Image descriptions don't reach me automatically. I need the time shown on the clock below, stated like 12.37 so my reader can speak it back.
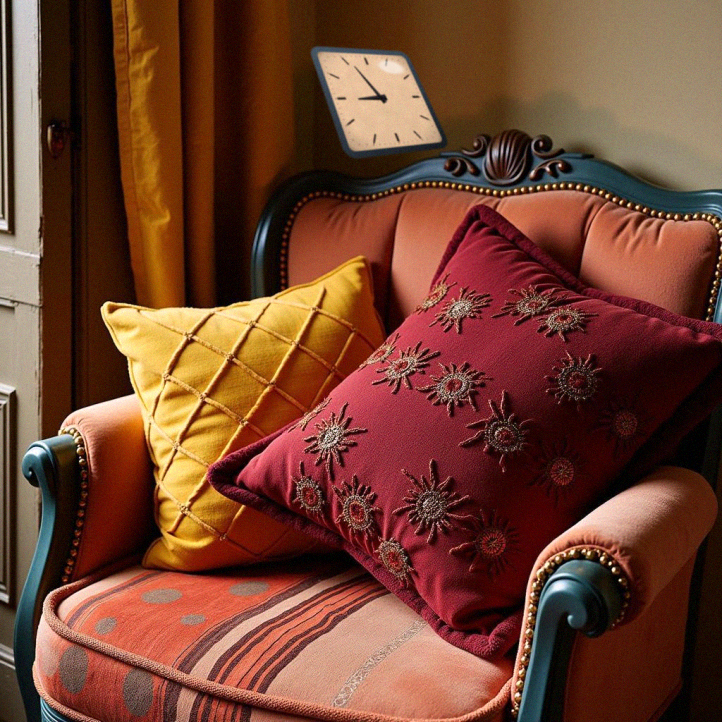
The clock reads 8.56
